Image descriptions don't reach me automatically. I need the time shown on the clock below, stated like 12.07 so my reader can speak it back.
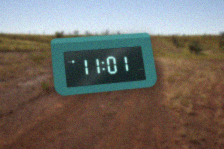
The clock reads 11.01
